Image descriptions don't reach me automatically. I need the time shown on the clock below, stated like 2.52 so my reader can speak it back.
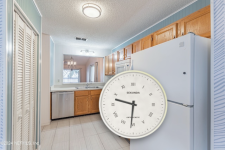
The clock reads 9.31
